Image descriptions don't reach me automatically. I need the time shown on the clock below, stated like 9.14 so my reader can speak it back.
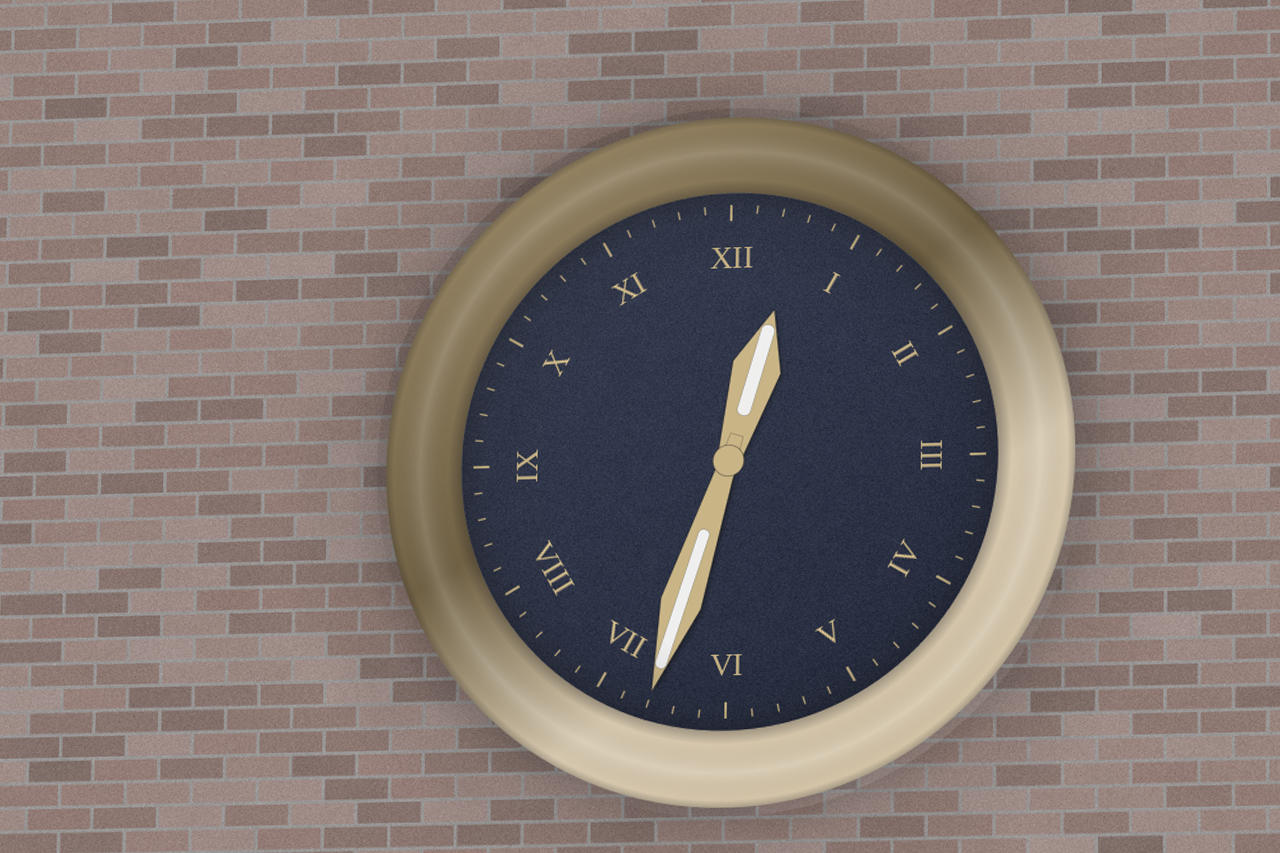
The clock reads 12.33
